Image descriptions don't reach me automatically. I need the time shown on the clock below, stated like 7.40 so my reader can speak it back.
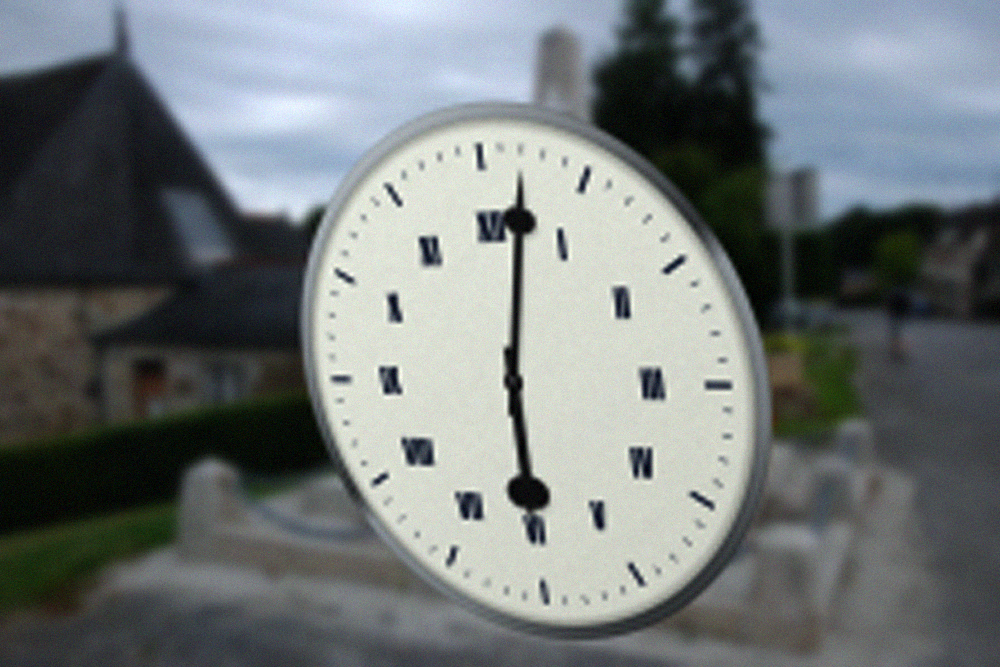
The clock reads 6.02
